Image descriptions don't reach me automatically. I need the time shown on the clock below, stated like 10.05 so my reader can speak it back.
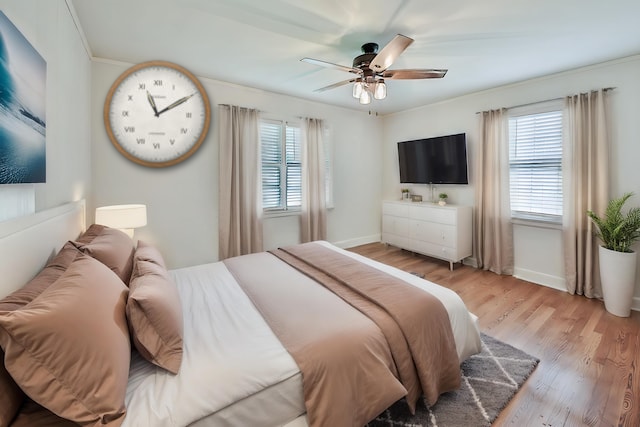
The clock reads 11.10
